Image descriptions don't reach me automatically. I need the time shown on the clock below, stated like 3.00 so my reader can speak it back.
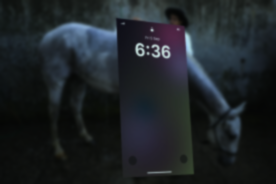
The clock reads 6.36
